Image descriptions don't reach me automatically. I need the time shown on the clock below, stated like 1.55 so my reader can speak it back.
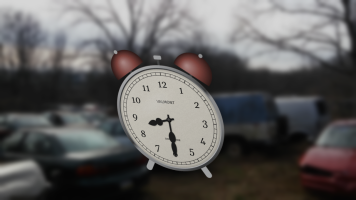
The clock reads 8.30
